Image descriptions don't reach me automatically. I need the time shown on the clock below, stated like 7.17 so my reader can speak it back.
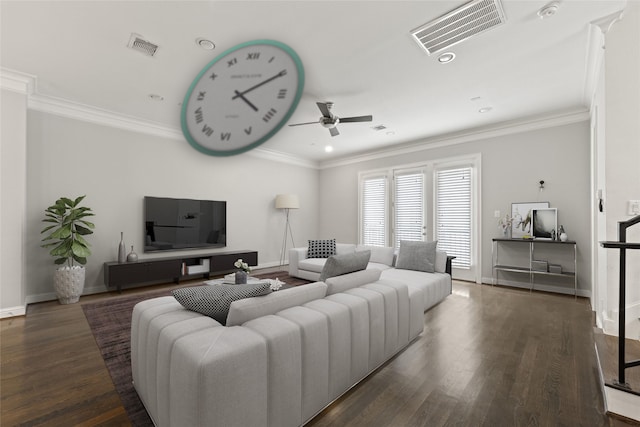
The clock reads 4.10
